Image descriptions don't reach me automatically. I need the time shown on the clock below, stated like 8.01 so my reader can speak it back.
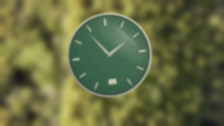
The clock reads 1.54
